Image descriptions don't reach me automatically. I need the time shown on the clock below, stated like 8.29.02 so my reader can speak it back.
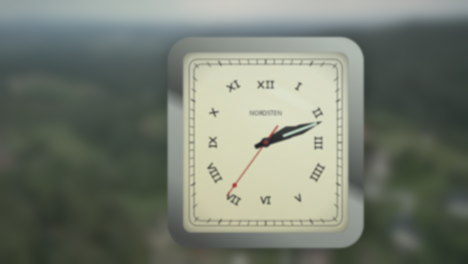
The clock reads 2.11.36
